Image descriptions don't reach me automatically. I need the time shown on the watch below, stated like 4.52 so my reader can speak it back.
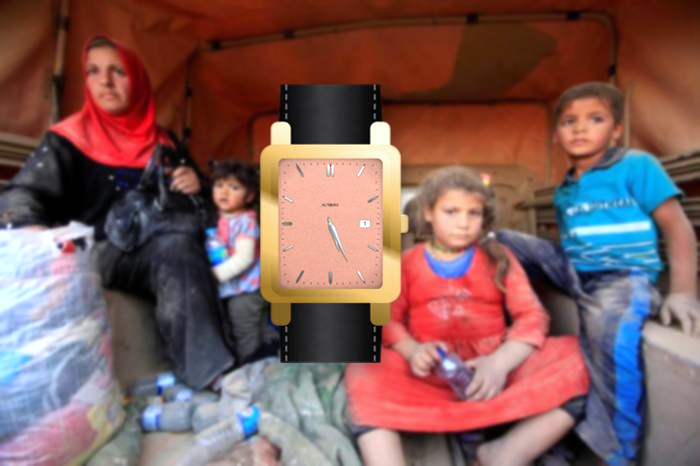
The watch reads 5.26
